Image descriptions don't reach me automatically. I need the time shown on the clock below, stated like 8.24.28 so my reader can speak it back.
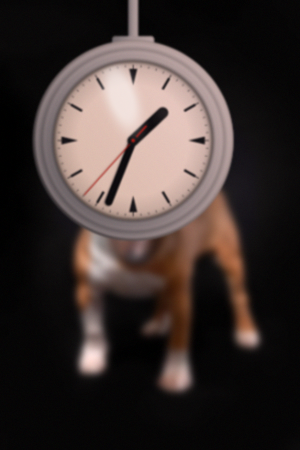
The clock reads 1.33.37
